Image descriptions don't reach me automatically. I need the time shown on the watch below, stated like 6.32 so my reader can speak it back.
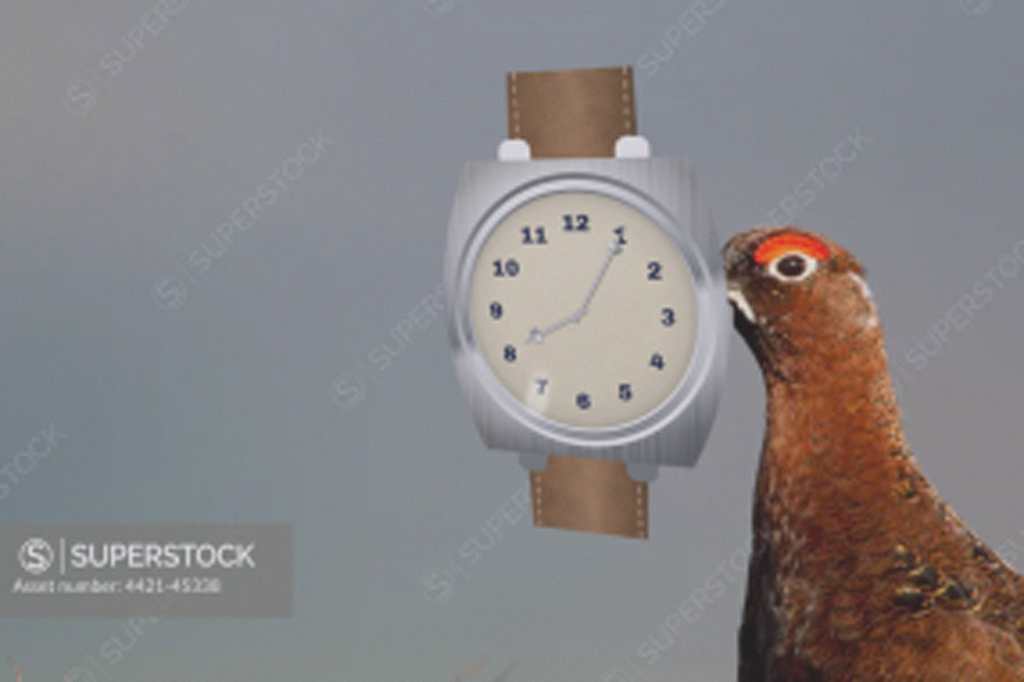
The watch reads 8.05
